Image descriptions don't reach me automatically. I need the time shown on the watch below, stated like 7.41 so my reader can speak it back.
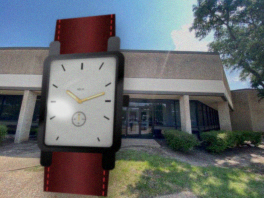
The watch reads 10.12
